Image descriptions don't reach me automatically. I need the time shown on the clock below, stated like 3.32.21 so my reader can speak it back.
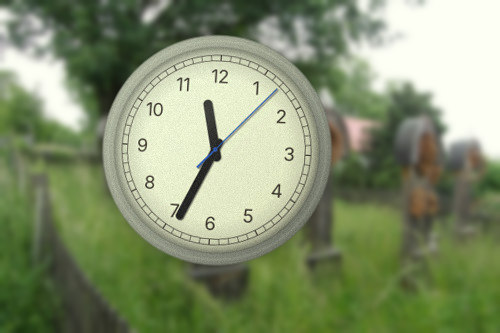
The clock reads 11.34.07
